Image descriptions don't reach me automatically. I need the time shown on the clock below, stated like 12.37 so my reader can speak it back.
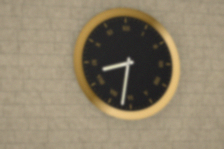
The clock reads 8.32
